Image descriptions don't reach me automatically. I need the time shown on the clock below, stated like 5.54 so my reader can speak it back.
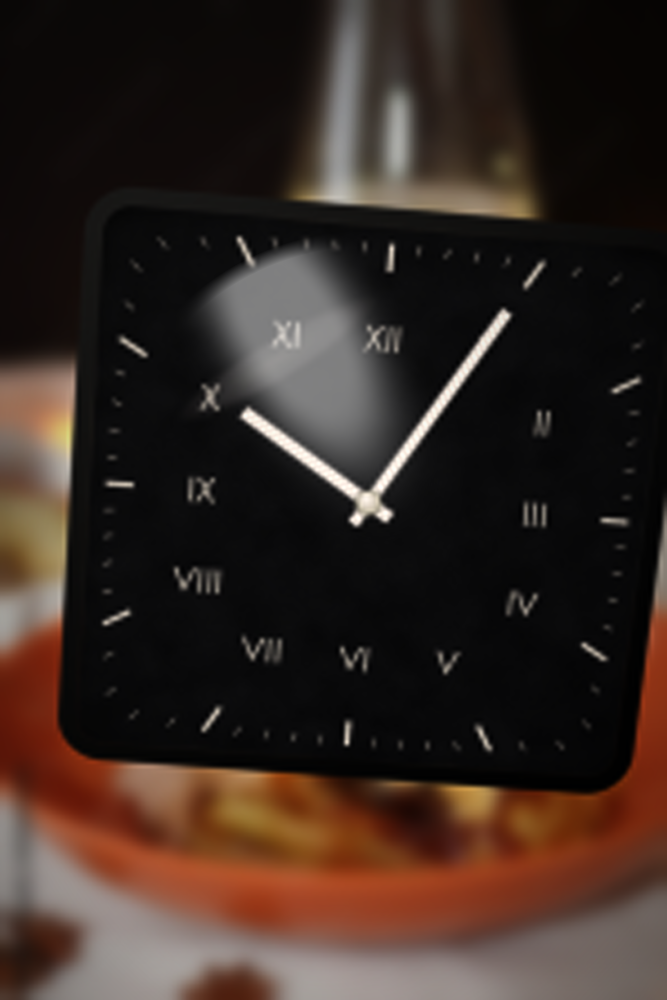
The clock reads 10.05
